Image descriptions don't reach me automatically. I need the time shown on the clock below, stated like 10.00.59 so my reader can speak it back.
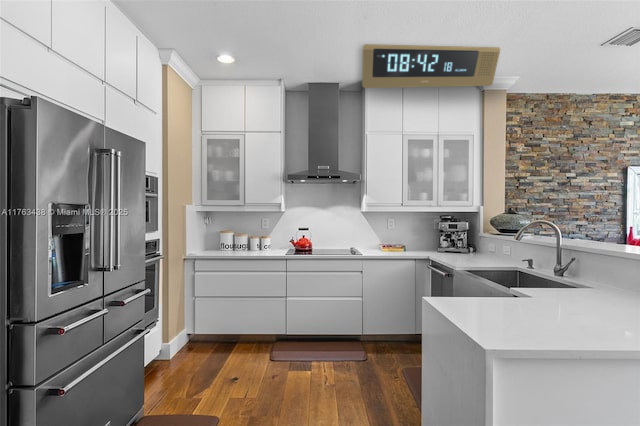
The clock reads 8.42.18
